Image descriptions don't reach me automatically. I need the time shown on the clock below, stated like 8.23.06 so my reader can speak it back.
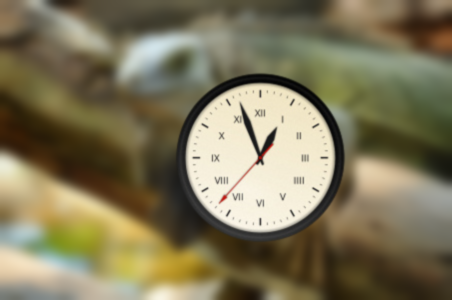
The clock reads 12.56.37
